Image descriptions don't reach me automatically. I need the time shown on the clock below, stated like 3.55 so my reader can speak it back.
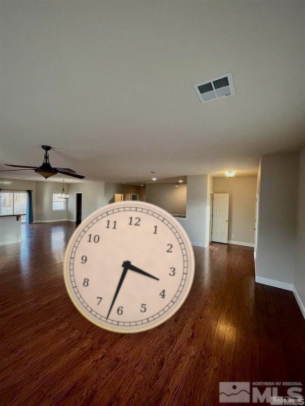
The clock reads 3.32
